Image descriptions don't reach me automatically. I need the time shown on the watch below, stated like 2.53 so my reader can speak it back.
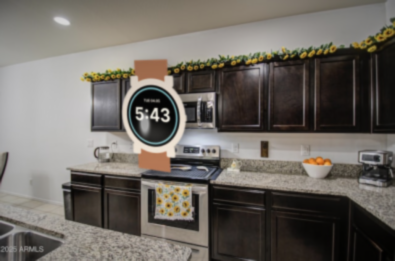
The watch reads 5.43
